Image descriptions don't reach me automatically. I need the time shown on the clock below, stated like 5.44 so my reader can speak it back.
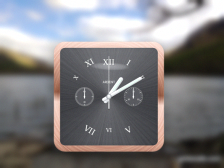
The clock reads 1.10
